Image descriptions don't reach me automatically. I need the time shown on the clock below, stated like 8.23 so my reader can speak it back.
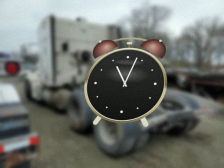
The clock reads 11.03
